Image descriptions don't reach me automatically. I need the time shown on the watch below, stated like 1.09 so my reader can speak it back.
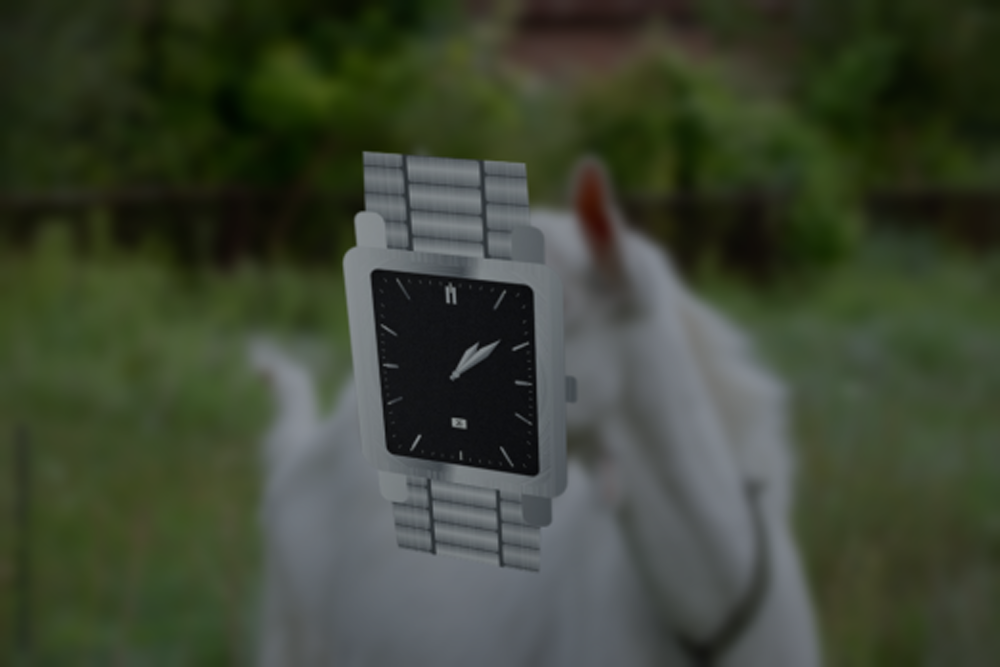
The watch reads 1.08
